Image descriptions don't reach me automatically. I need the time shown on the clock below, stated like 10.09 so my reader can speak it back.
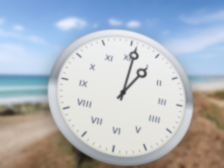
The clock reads 1.01
